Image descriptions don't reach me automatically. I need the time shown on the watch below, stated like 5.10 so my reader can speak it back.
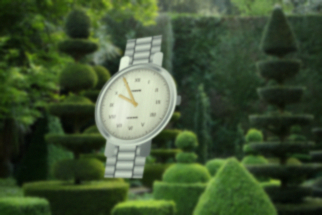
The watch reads 9.55
